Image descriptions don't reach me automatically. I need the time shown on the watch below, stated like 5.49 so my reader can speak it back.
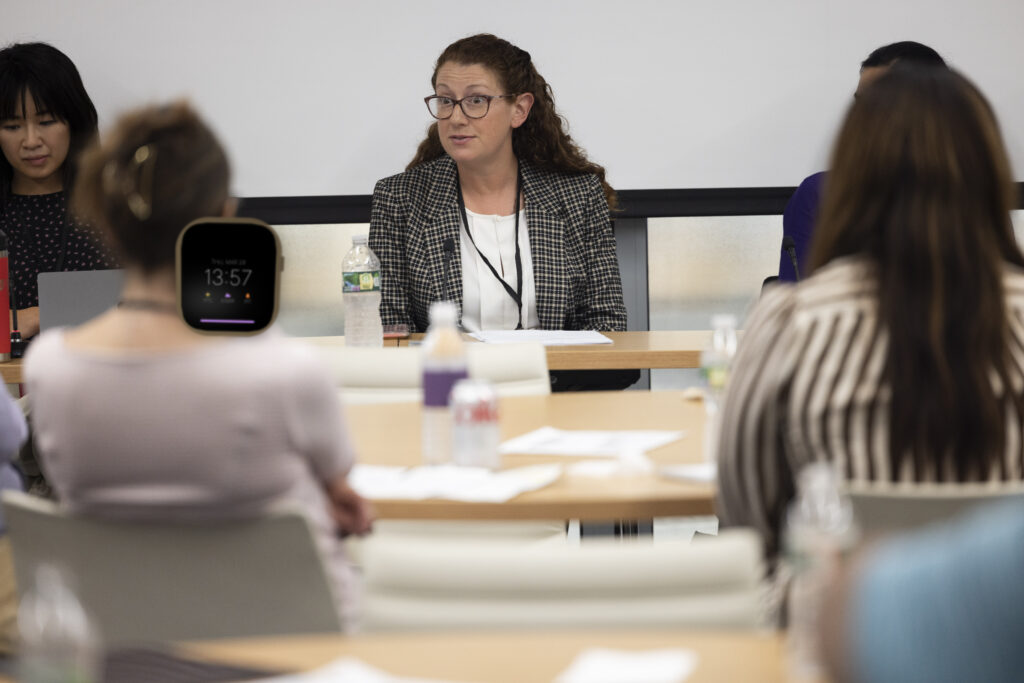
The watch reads 13.57
